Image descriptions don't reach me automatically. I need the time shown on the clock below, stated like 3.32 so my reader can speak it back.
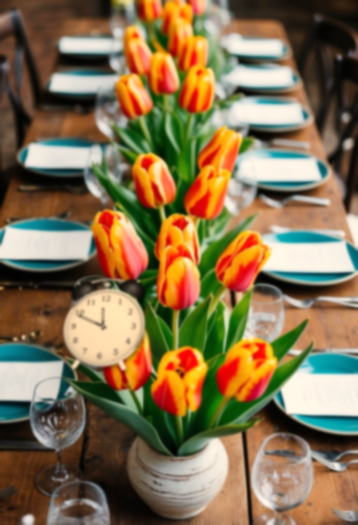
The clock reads 11.49
